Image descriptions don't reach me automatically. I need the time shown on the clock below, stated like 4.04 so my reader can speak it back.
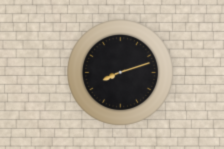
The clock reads 8.12
